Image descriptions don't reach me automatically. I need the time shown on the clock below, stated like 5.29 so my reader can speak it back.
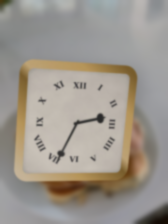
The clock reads 2.34
